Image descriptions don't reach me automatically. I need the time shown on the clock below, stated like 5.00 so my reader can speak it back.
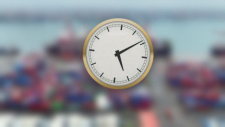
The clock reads 5.09
